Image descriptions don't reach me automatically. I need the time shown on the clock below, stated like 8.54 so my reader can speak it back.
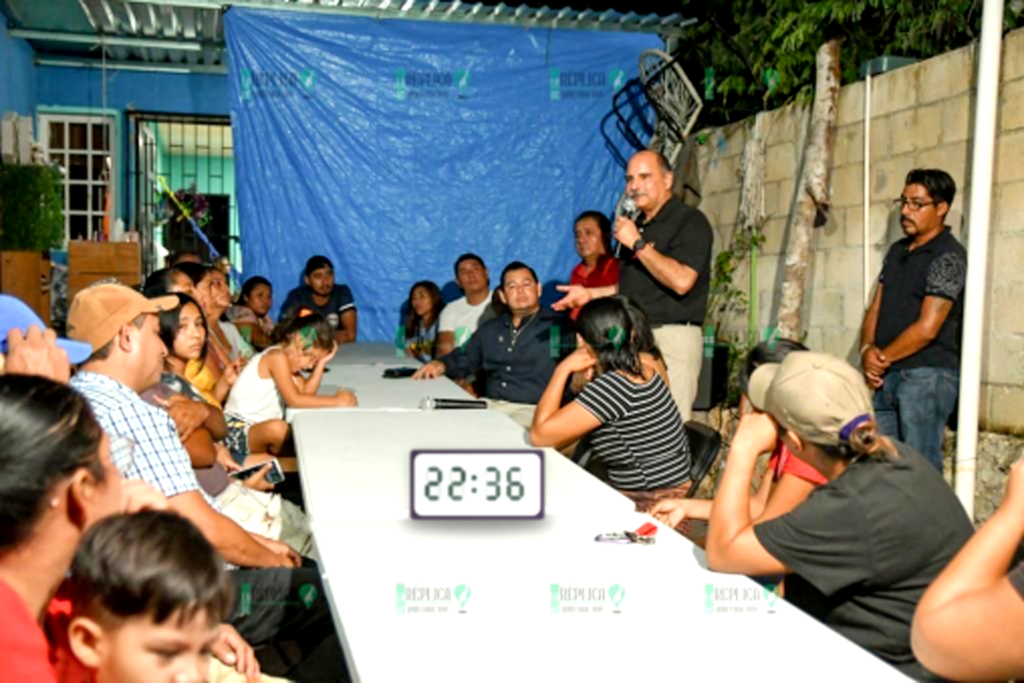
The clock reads 22.36
